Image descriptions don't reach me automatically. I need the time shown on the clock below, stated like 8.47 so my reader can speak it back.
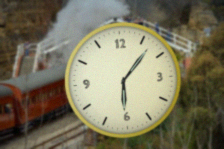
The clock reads 6.07
